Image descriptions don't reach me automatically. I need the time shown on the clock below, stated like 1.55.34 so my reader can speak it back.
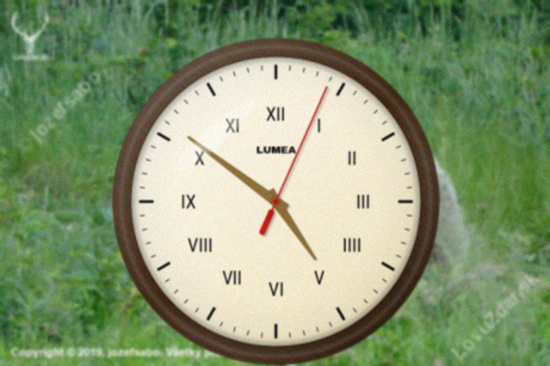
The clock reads 4.51.04
